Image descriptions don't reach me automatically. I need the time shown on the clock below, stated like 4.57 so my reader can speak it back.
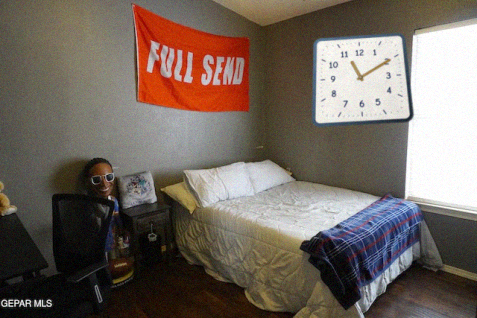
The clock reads 11.10
